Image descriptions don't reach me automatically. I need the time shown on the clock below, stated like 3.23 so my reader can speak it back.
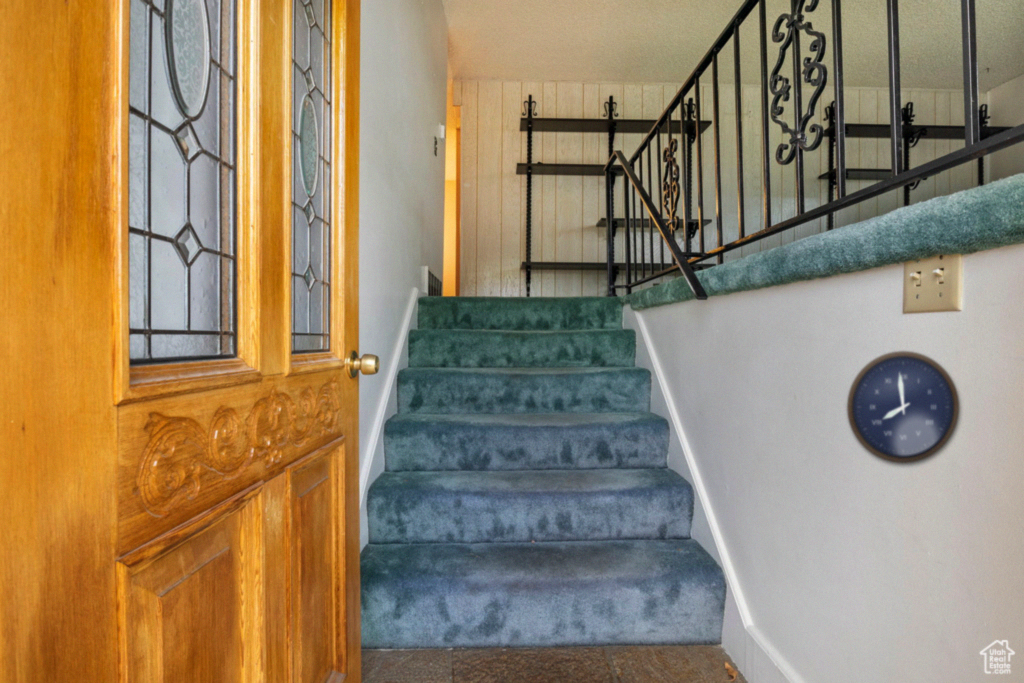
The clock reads 7.59
